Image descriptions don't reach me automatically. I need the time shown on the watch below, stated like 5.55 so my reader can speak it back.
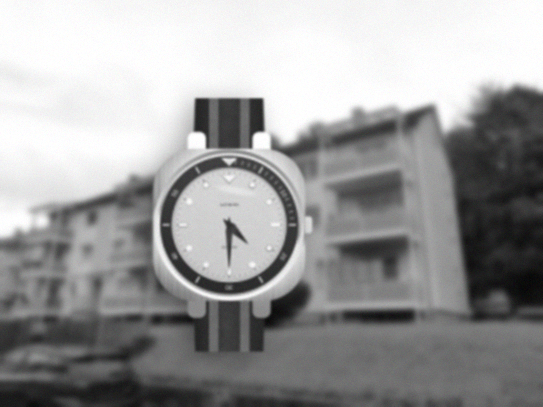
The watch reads 4.30
